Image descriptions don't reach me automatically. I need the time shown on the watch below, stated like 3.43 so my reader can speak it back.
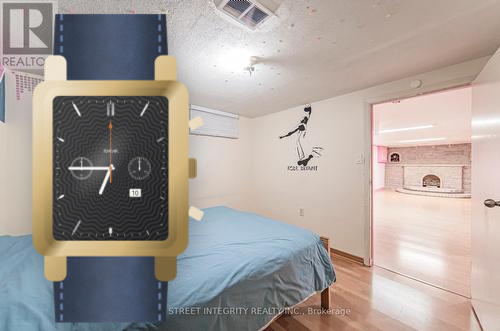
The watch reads 6.45
